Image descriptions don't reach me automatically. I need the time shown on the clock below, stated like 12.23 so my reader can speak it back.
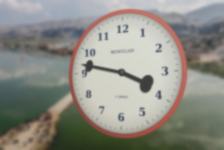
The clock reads 3.47
